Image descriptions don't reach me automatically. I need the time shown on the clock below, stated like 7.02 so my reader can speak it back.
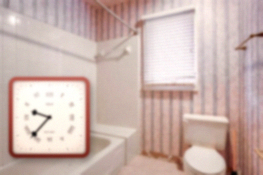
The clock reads 9.37
